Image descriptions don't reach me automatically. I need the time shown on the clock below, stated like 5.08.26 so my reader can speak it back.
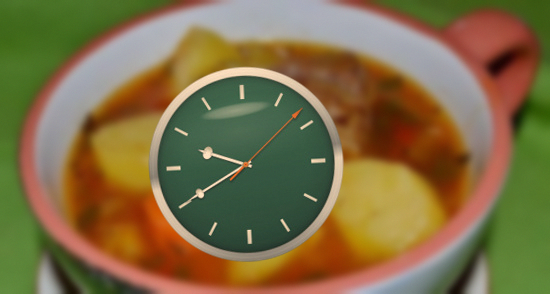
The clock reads 9.40.08
